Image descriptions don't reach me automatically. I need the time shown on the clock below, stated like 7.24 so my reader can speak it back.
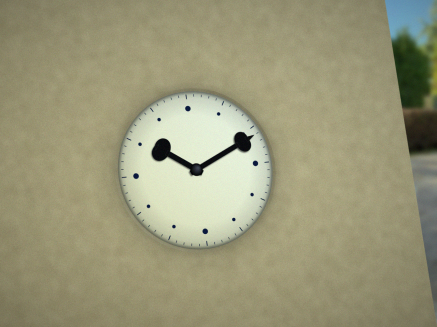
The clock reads 10.11
